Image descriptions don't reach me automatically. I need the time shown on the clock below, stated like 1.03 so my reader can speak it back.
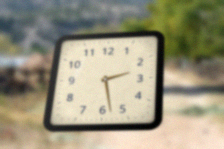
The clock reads 2.28
